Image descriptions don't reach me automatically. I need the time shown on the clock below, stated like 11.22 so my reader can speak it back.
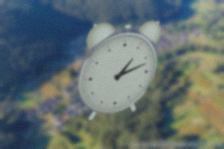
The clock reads 1.12
